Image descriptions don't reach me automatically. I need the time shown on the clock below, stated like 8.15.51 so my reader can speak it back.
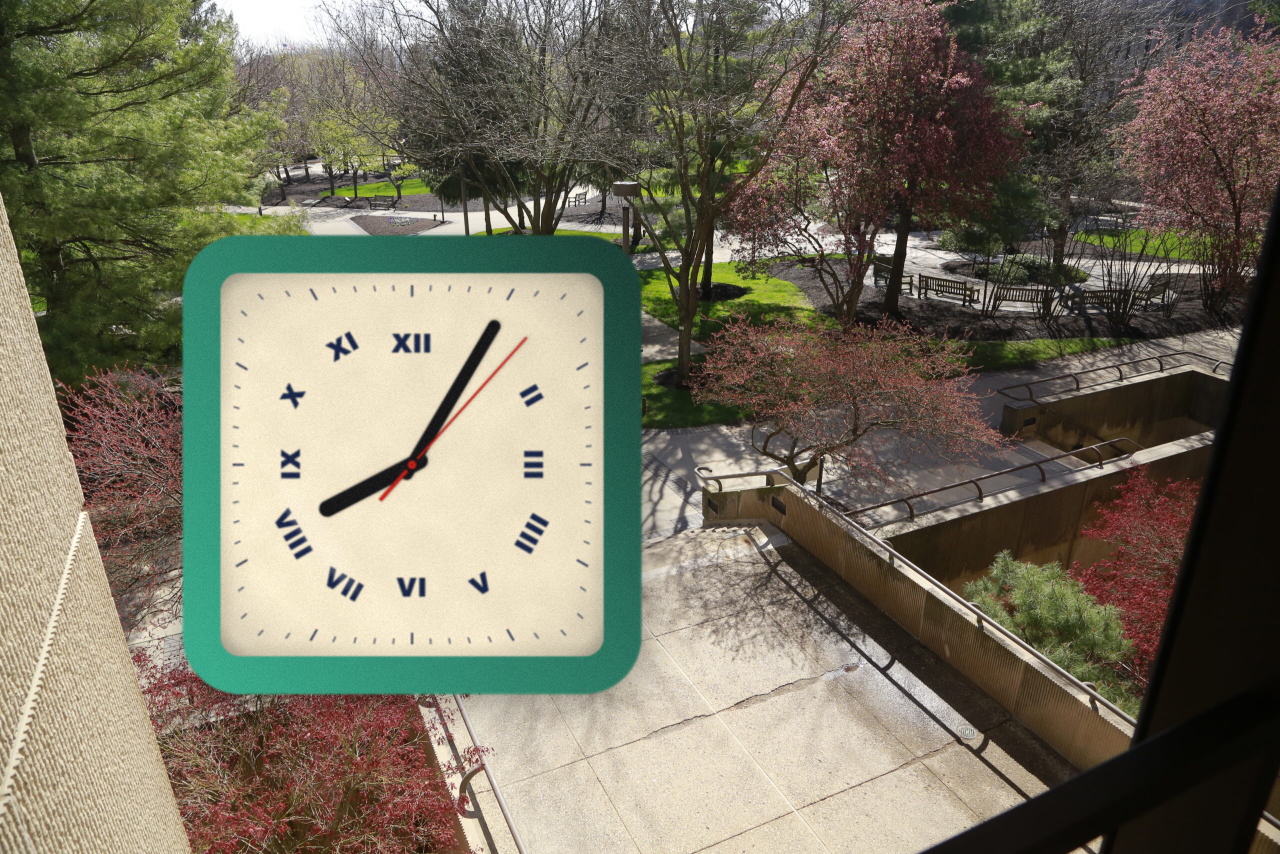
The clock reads 8.05.07
